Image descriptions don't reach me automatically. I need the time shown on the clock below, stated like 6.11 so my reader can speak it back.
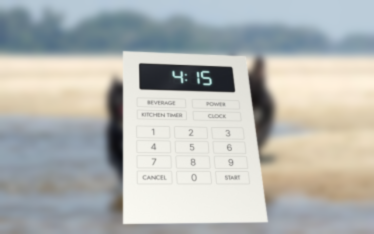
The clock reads 4.15
